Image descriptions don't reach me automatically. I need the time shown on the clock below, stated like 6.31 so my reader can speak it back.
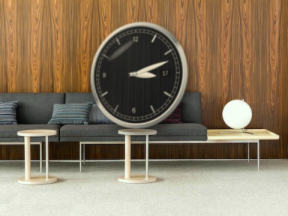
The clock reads 3.12
